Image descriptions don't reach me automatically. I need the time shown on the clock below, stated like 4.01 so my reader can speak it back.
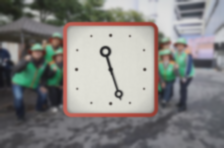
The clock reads 11.27
